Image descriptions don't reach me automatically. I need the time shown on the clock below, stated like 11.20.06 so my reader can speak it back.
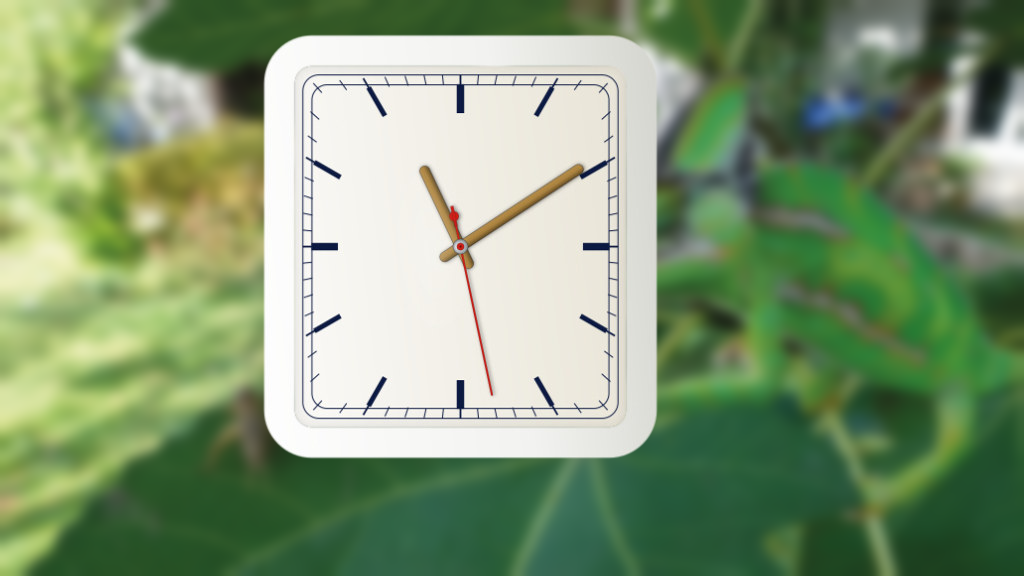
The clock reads 11.09.28
